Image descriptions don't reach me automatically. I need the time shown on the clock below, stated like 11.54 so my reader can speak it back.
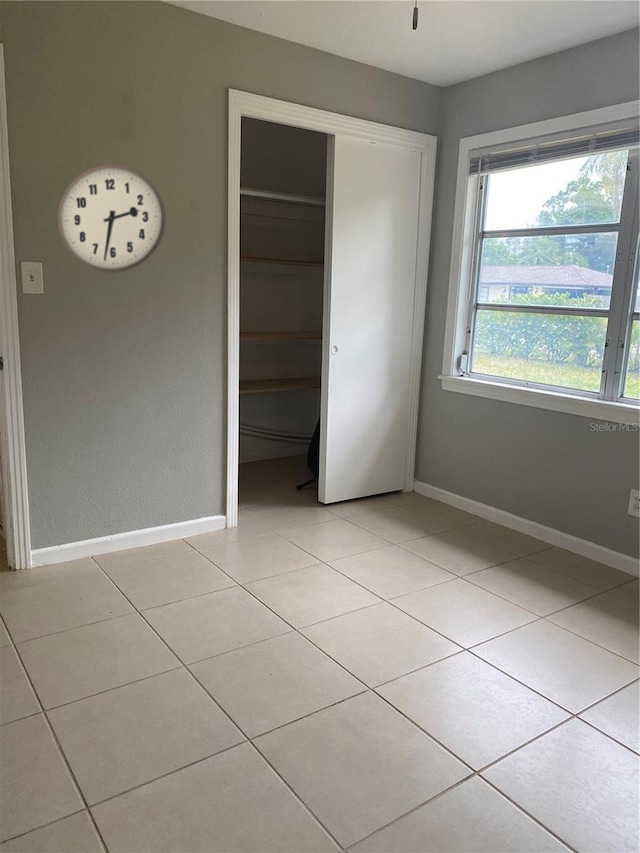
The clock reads 2.32
